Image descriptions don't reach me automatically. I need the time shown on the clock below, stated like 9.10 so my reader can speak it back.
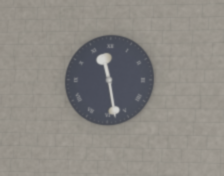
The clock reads 11.28
